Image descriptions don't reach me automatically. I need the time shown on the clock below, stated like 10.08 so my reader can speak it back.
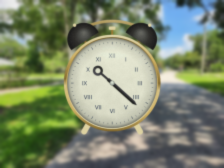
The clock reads 10.22
